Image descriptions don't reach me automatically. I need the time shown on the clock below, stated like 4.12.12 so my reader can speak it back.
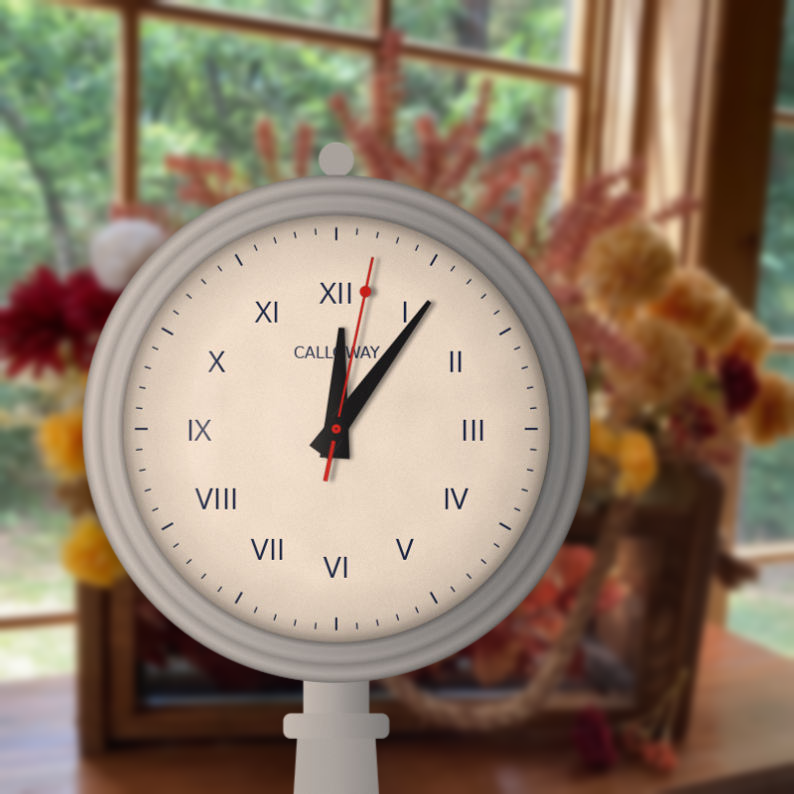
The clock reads 12.06.02
